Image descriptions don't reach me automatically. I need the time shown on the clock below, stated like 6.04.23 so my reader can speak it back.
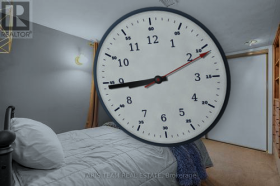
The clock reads 8.44.11
